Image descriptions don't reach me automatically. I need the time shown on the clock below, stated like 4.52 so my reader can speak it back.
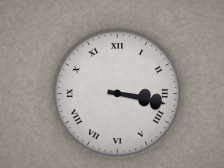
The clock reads 3.17
